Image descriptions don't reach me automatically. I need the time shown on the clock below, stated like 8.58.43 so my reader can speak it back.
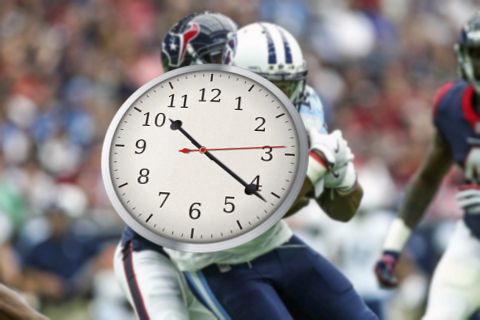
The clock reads 10.21.14
